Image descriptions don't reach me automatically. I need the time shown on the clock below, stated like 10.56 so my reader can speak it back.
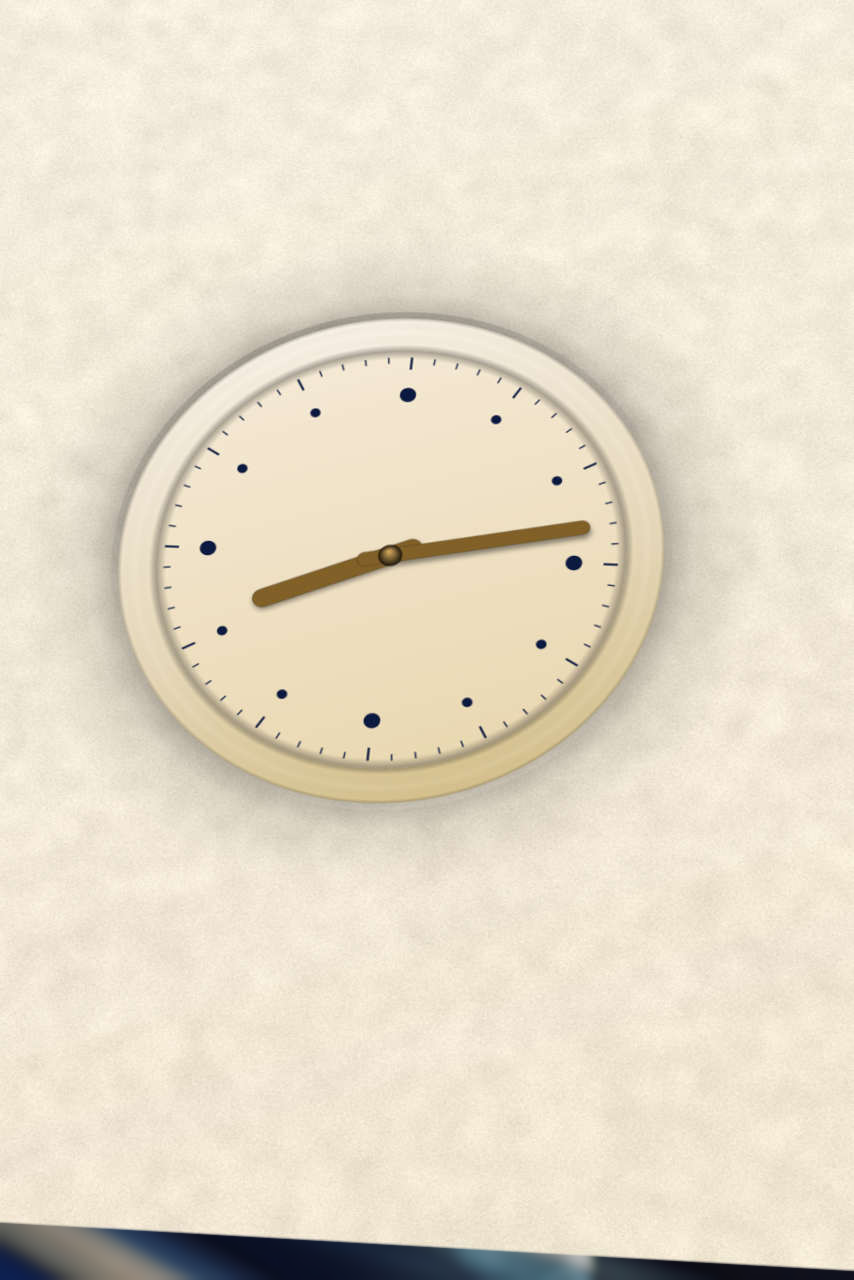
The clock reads 8.13
